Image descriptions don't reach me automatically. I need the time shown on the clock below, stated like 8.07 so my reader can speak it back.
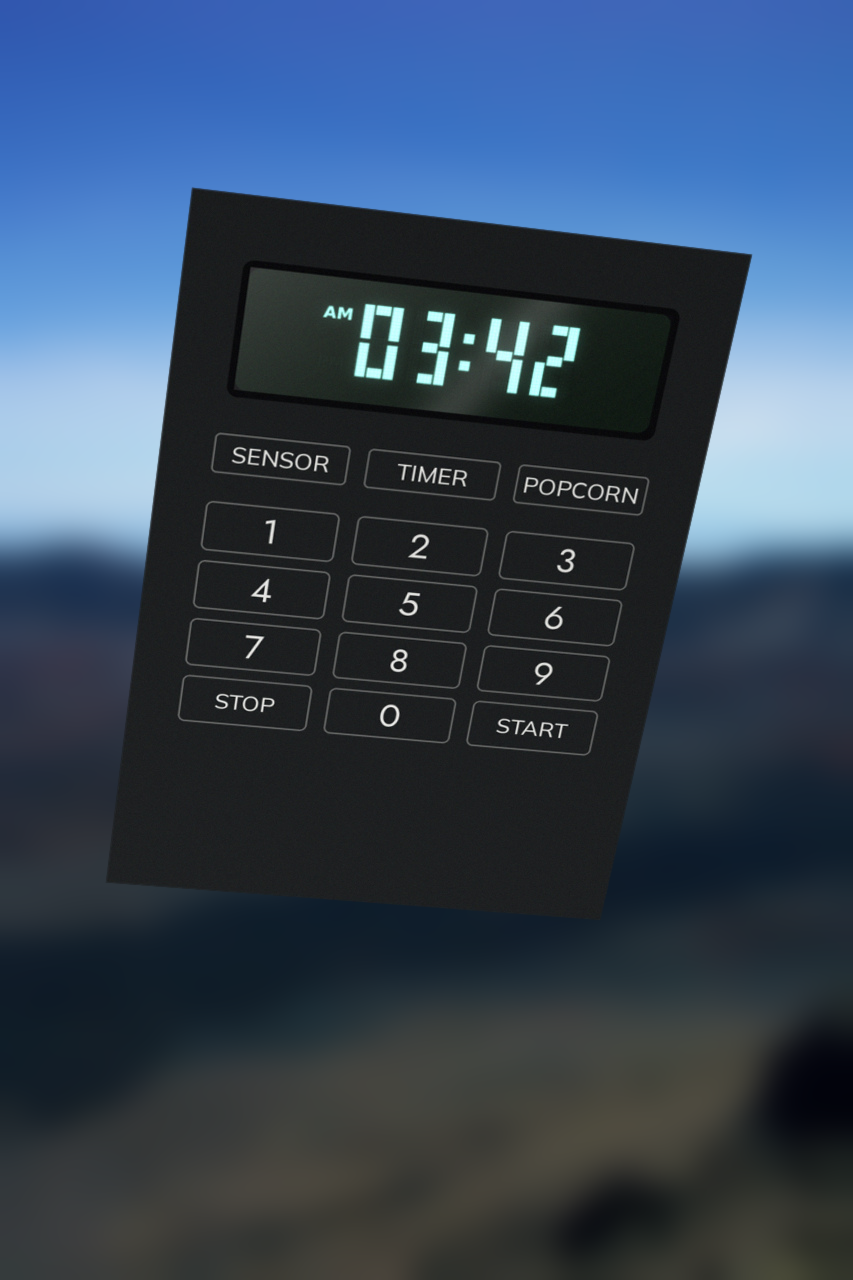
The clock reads 3.42
